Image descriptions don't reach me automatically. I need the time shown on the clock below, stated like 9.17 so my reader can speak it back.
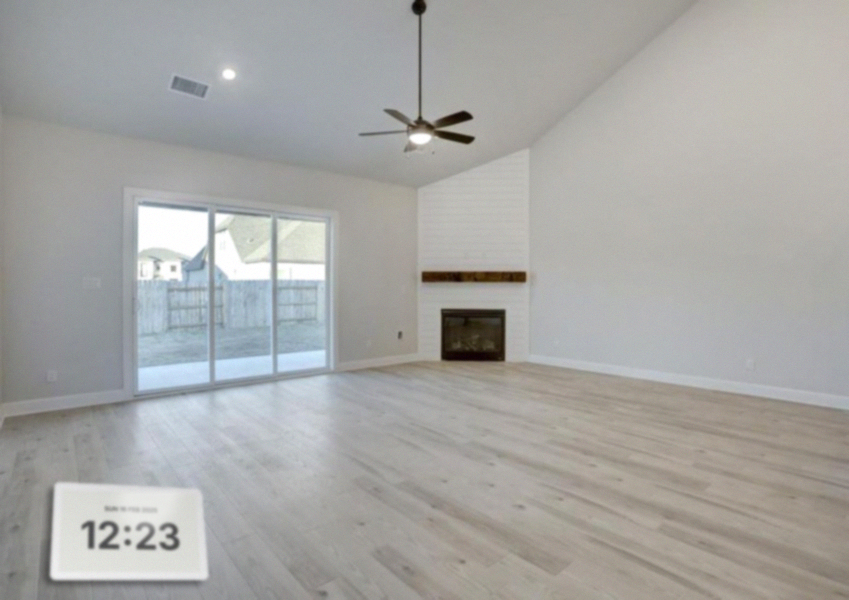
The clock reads 12.23
